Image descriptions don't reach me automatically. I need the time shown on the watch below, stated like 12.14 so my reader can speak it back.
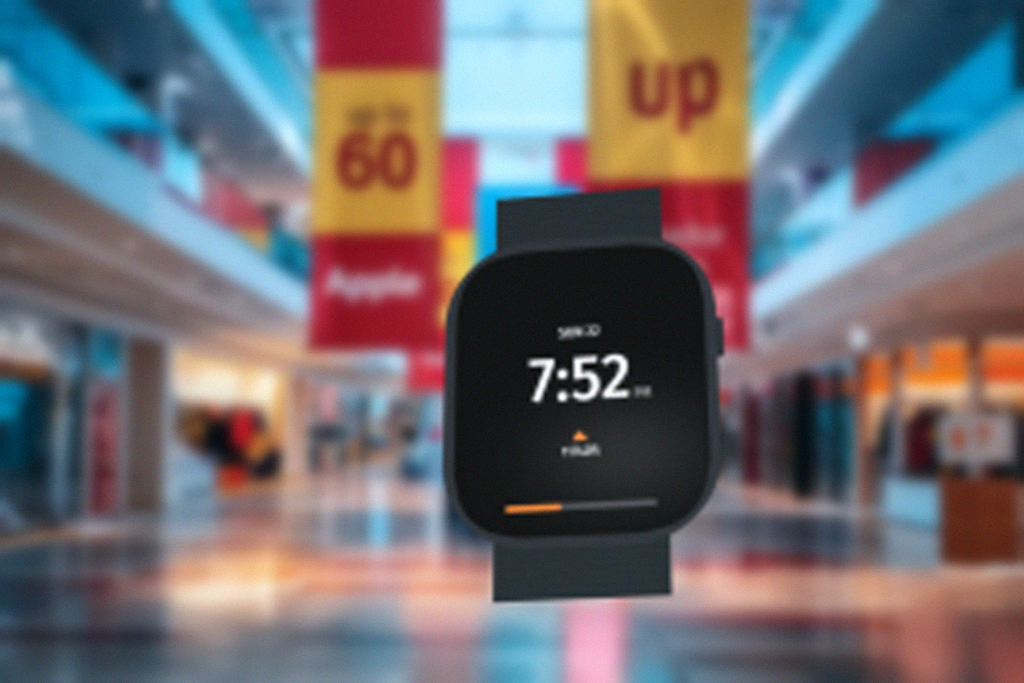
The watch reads 7.52
